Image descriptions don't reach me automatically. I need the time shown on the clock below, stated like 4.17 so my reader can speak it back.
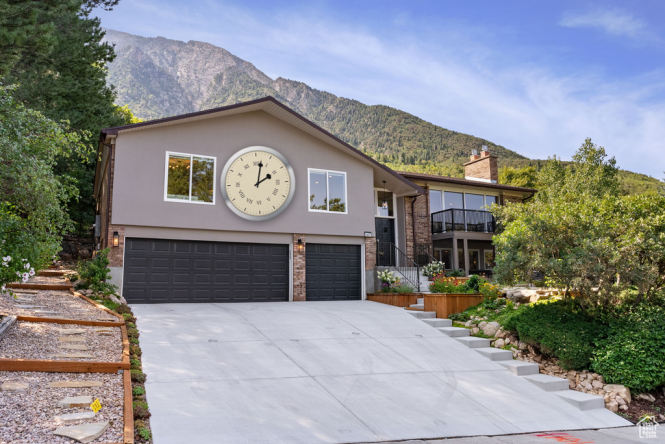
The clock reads 2.02
